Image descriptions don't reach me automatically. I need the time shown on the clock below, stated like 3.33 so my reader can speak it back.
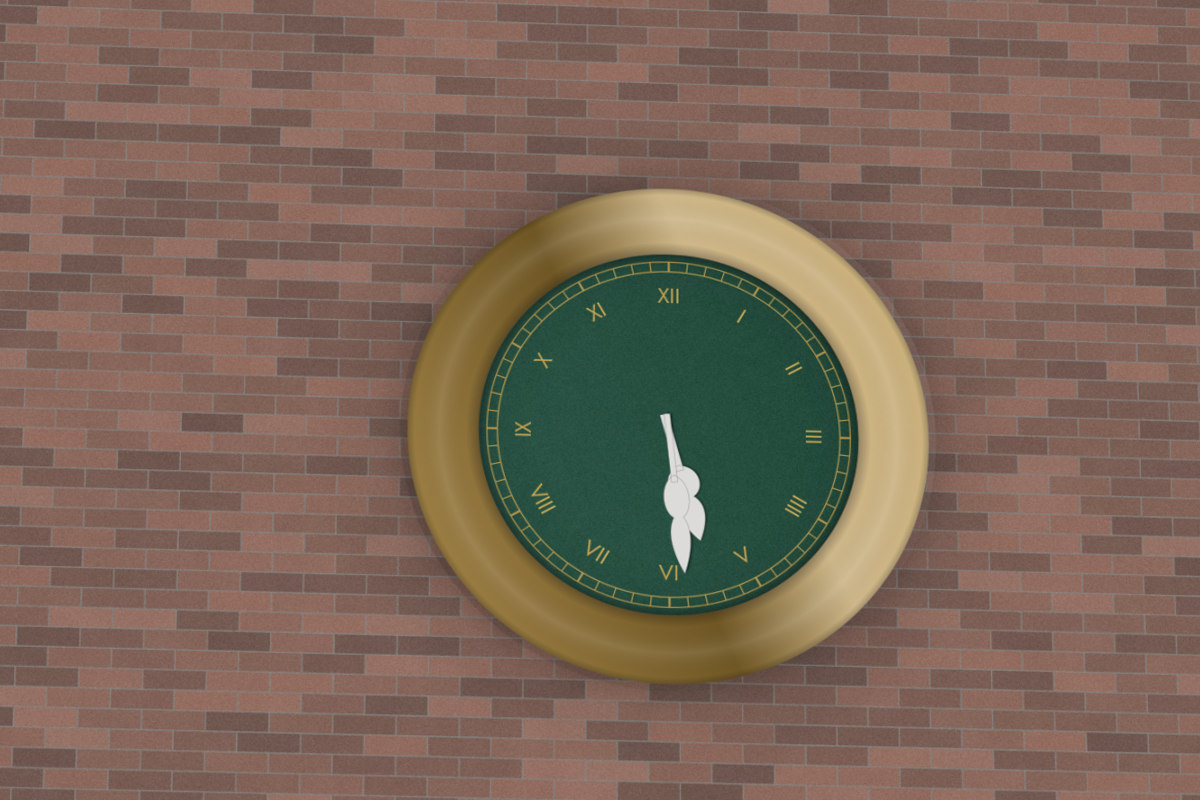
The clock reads 5.29
